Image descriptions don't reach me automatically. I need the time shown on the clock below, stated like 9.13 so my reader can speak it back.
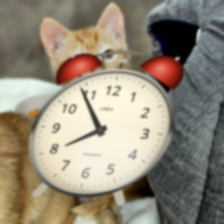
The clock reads 7.54
